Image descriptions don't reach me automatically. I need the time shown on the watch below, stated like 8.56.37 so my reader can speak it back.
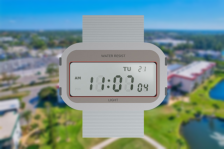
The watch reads 11.07.04
